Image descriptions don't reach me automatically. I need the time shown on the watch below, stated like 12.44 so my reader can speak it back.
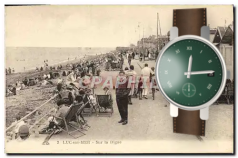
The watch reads 12.14
